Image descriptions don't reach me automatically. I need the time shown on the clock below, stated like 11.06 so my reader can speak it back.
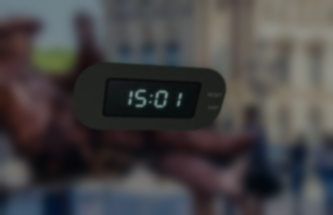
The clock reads 15.01
